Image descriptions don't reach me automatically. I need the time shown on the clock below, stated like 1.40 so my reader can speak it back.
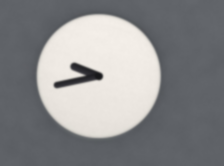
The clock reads 9.43
